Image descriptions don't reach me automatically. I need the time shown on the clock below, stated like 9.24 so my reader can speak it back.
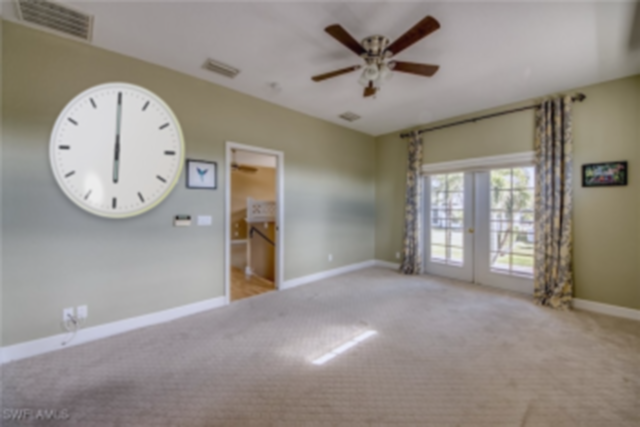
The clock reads 6.00
